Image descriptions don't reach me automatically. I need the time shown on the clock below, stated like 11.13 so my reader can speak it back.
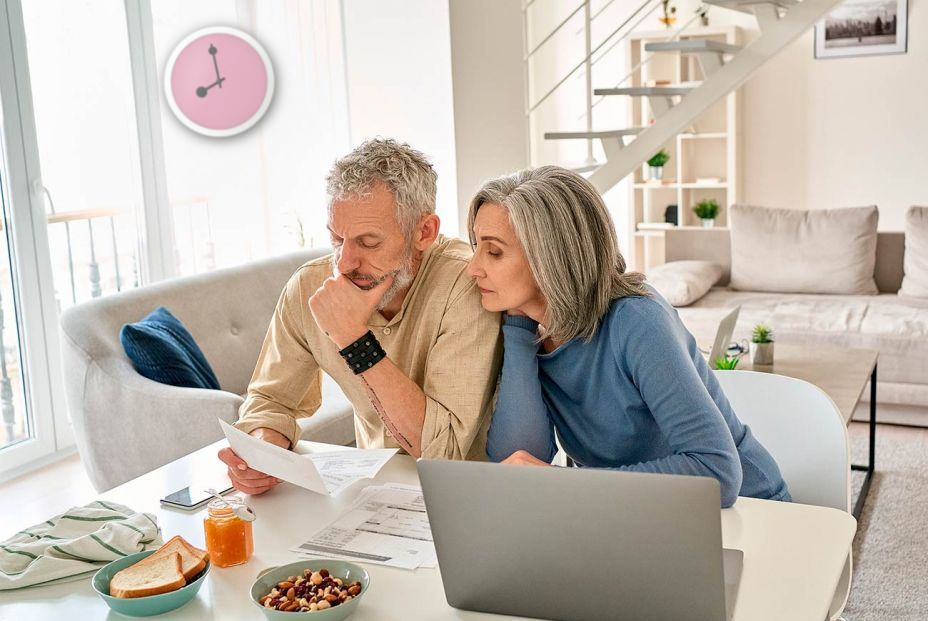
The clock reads 7.58
